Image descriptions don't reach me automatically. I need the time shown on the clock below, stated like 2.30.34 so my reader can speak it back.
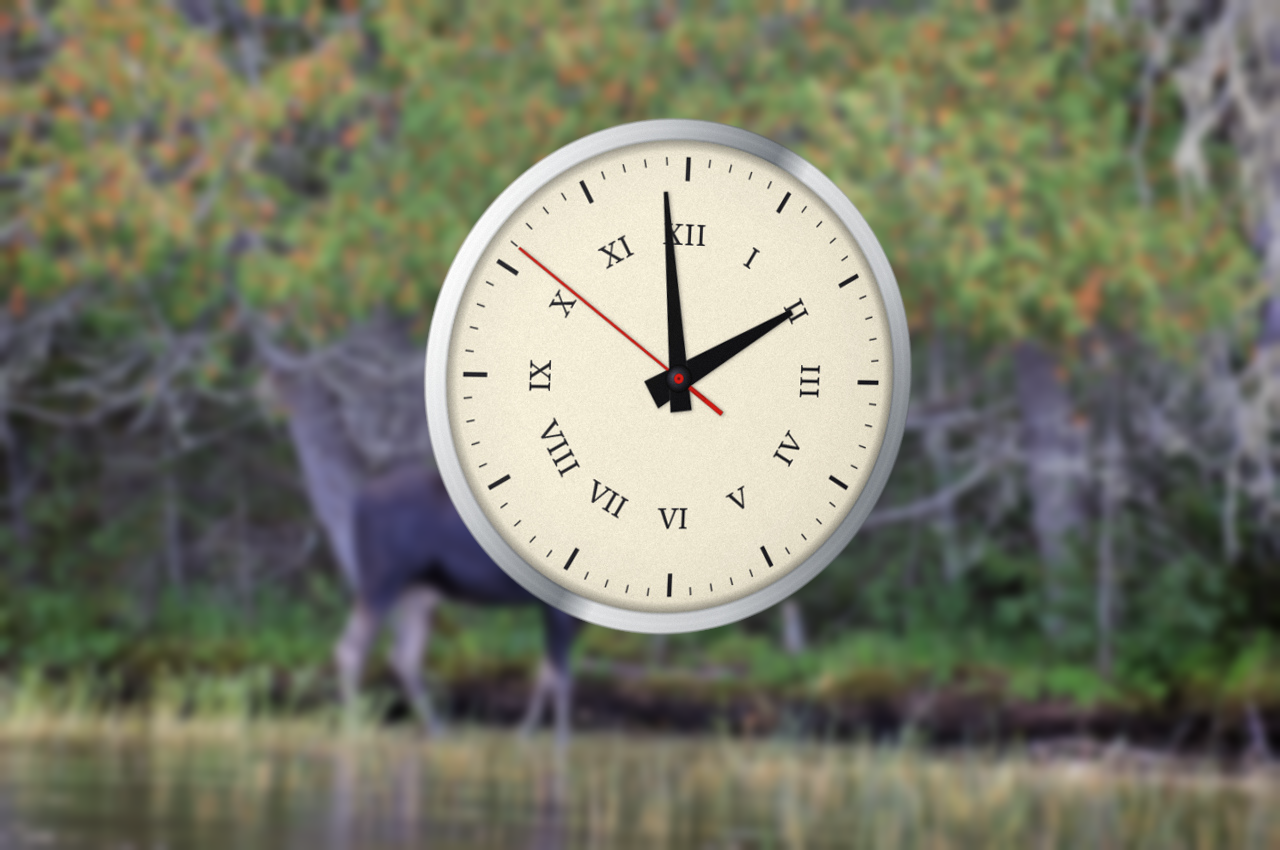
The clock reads 1.58.51
